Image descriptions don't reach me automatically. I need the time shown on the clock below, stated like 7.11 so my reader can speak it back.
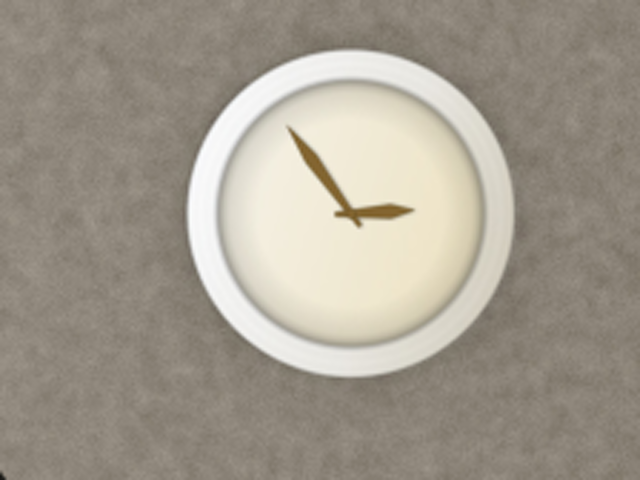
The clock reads 2.54
